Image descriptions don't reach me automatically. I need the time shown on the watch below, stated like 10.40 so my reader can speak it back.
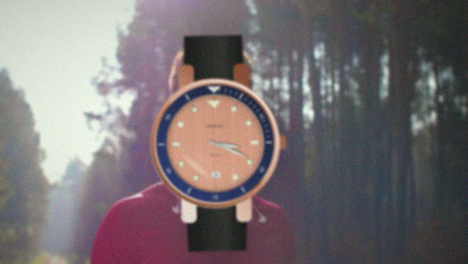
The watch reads 3.19
